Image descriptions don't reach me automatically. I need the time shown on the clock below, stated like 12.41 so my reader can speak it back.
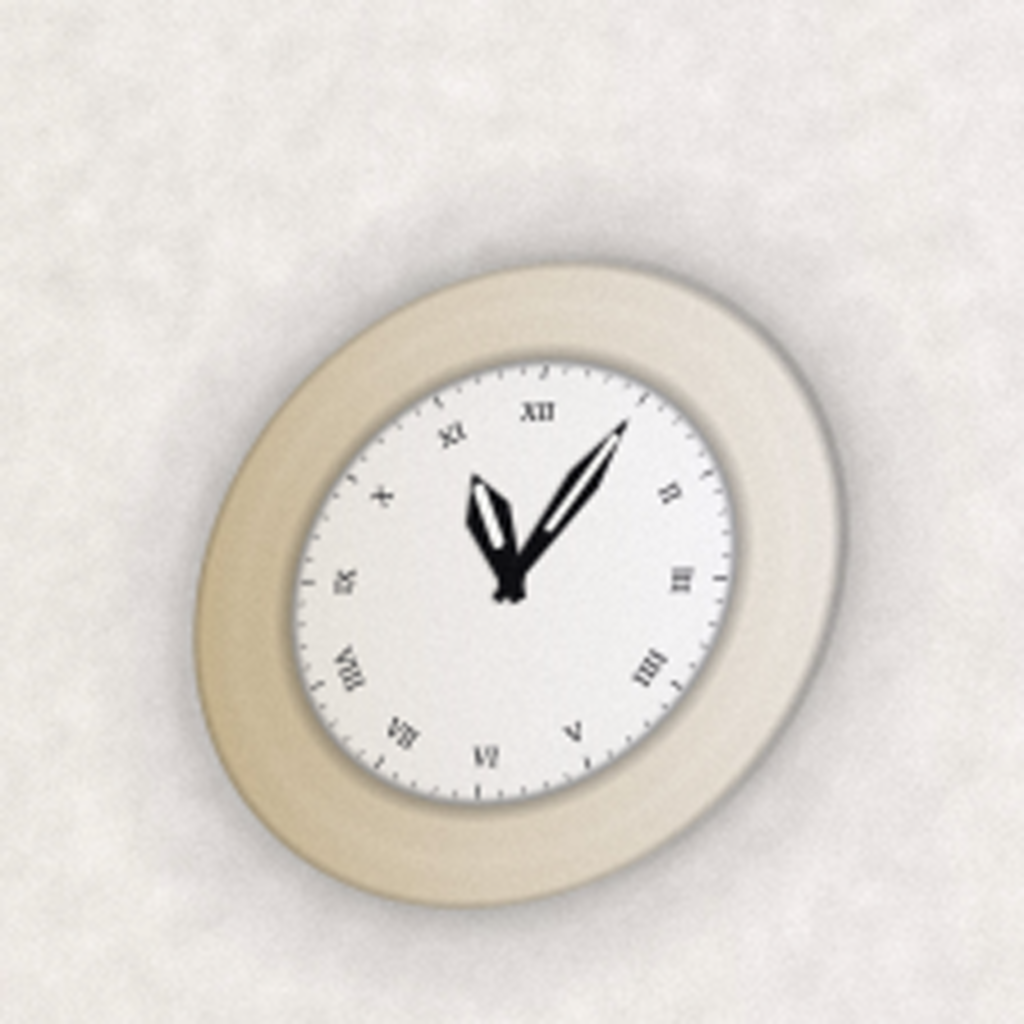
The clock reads 11.05
